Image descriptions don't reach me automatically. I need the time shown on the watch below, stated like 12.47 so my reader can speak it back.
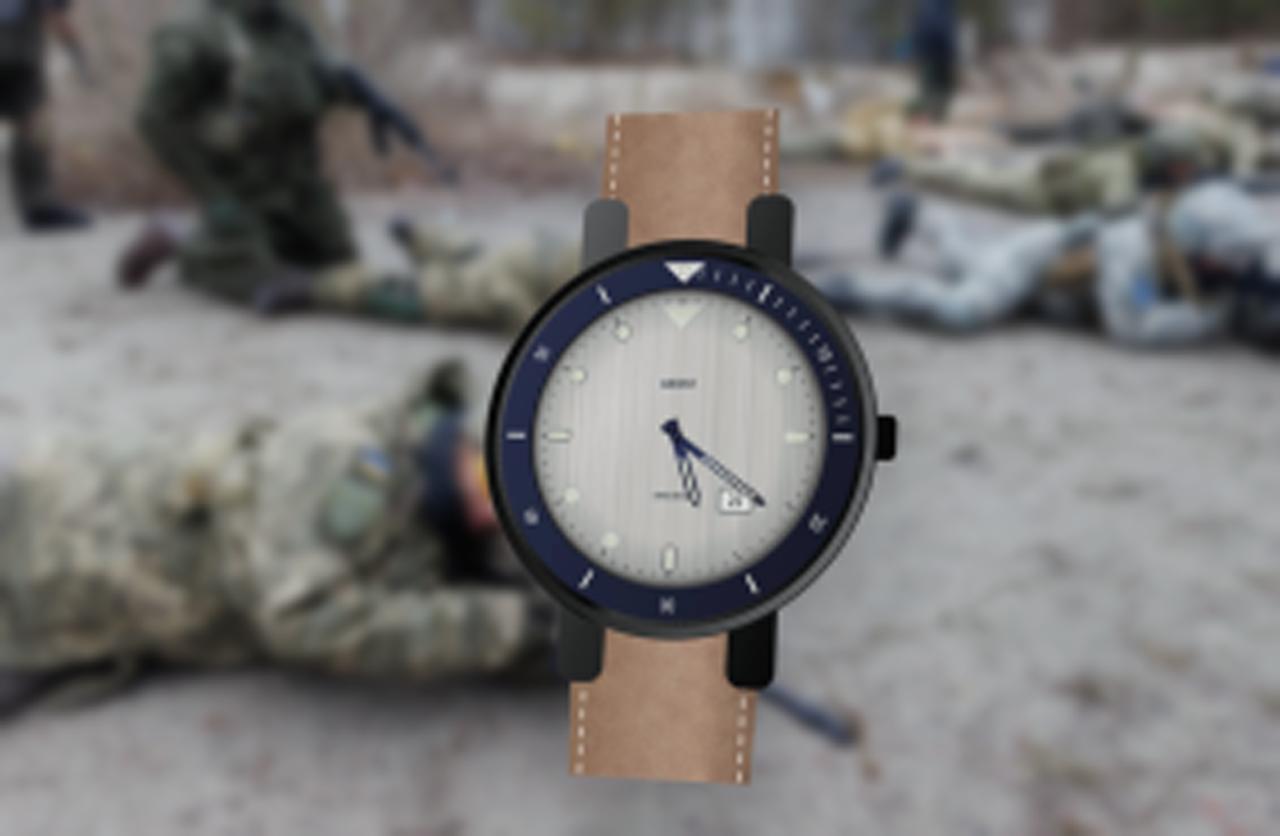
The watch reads 5.21
